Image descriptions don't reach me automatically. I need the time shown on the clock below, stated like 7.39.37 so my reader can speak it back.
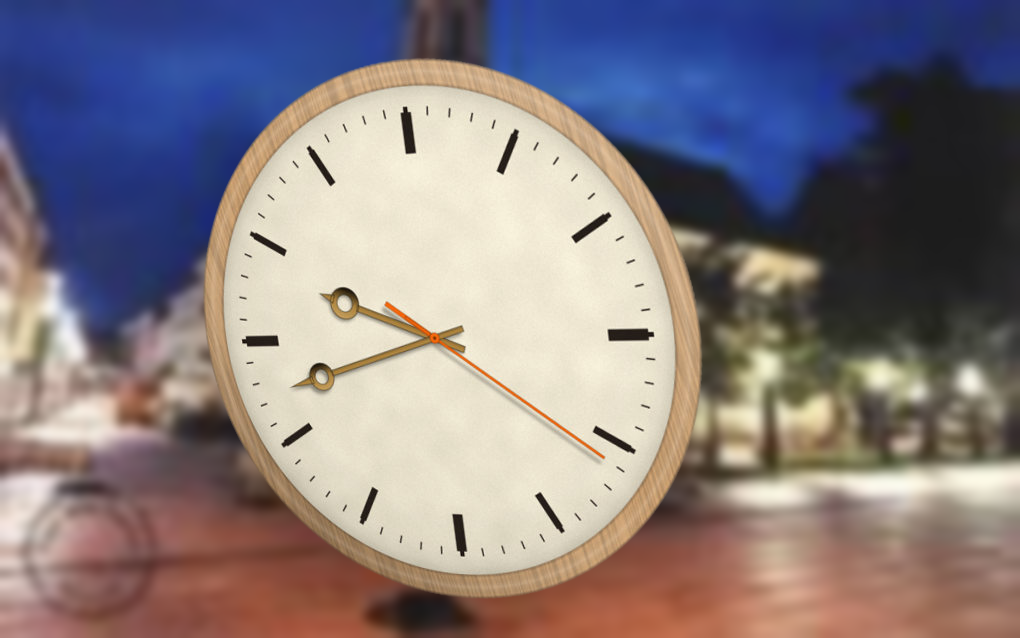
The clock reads 9.42.21
